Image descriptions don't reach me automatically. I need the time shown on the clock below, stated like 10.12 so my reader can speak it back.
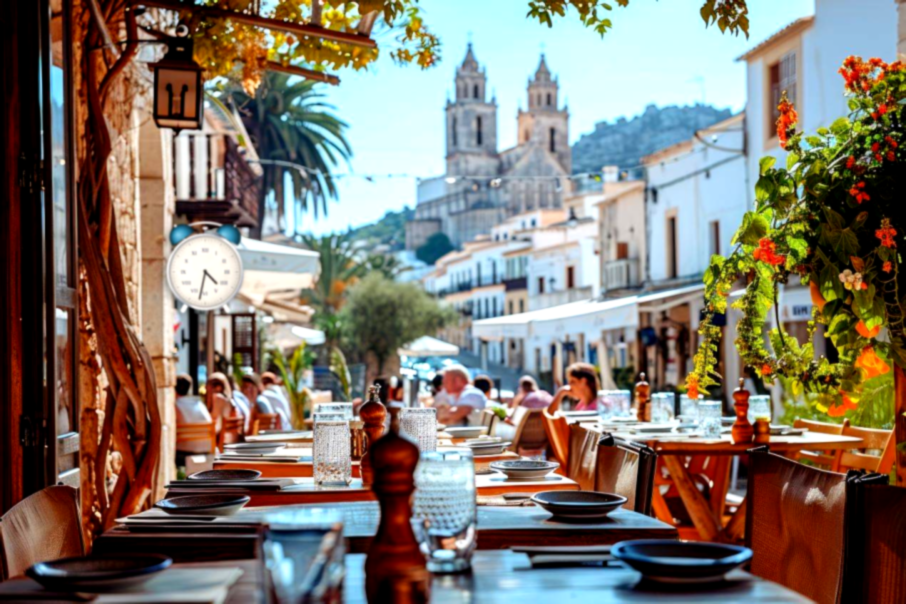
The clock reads 4.32
